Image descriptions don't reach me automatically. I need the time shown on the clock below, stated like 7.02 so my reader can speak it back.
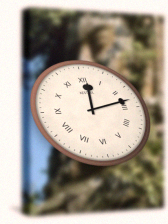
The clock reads 12.13
